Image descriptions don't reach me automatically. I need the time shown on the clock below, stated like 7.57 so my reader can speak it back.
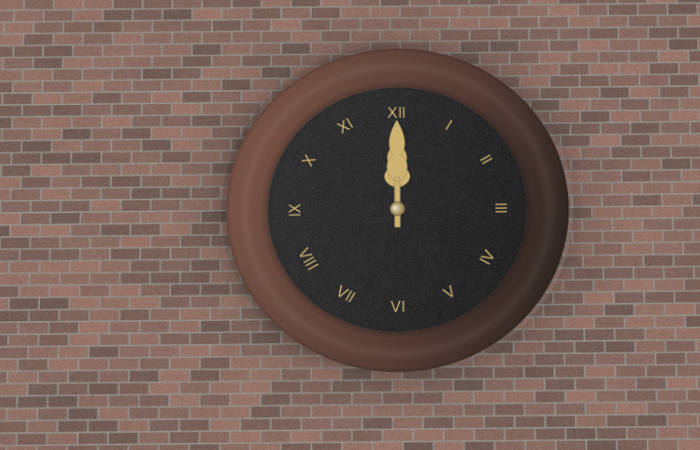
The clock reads 12.00
